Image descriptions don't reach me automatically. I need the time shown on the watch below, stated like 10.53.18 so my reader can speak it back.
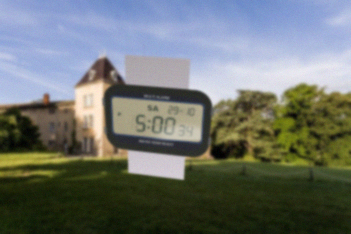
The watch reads 5.00.34
